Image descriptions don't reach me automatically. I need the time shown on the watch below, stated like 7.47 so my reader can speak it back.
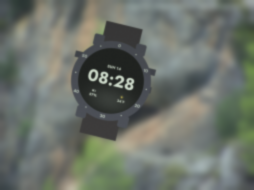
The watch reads 8.28
